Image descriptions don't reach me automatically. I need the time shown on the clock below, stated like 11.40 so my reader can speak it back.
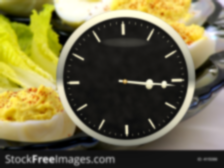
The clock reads 3.16
